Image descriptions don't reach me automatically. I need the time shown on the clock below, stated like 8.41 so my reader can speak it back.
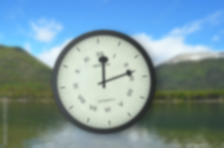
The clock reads 12.13
